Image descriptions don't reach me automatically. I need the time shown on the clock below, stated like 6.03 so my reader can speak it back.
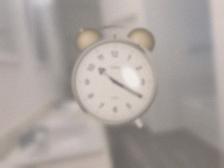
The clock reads 10.20
